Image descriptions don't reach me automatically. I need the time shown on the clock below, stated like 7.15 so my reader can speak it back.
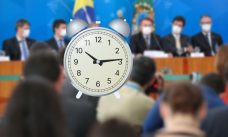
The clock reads 10.14
